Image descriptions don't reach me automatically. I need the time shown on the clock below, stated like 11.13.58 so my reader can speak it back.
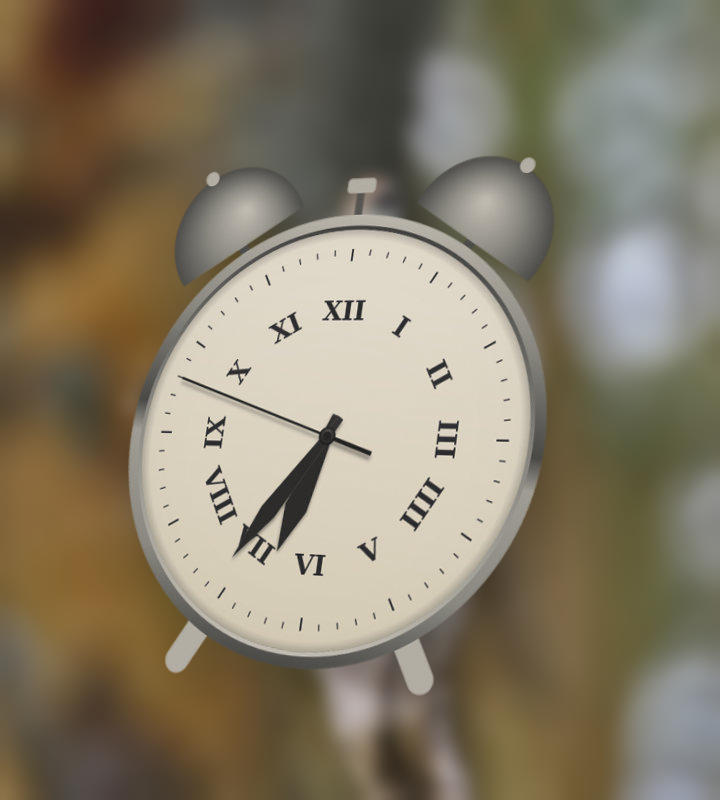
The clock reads 6.35.48
